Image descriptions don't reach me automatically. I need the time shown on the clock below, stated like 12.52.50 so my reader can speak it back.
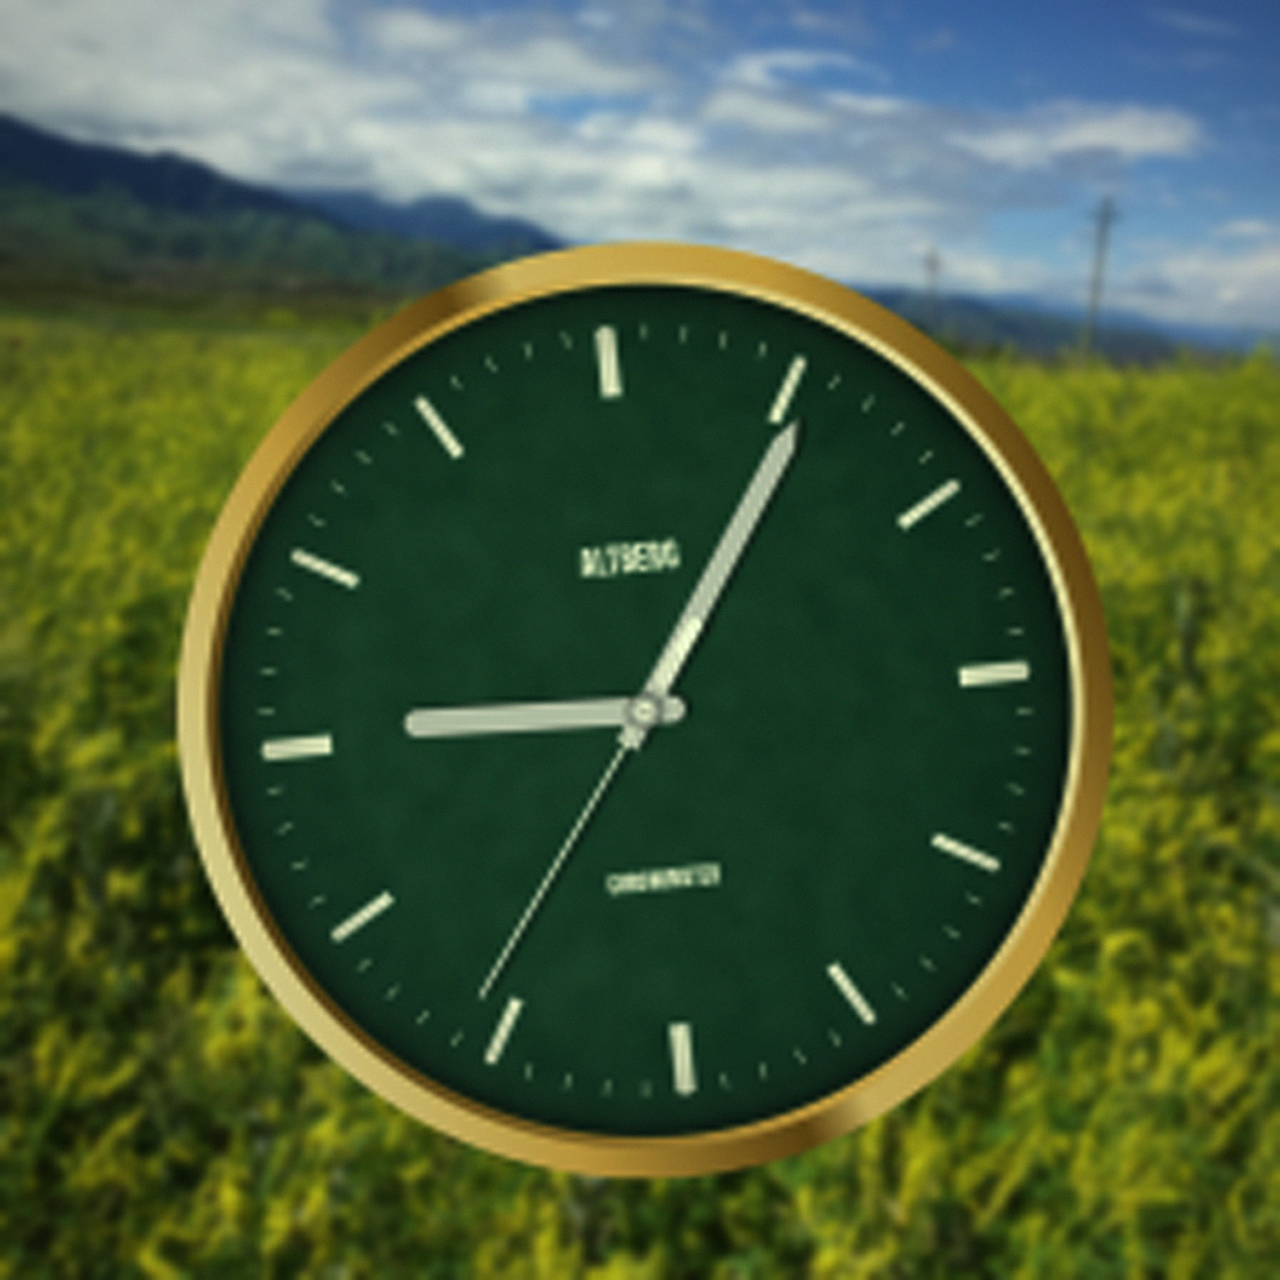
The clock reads 9.05.36
